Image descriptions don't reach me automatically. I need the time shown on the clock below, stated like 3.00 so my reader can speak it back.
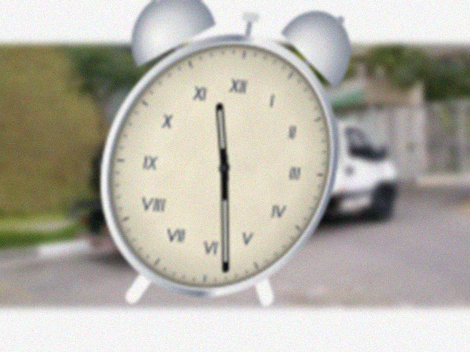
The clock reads 11.28
